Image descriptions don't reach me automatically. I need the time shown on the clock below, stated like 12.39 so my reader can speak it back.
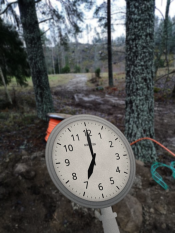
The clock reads 7.00
